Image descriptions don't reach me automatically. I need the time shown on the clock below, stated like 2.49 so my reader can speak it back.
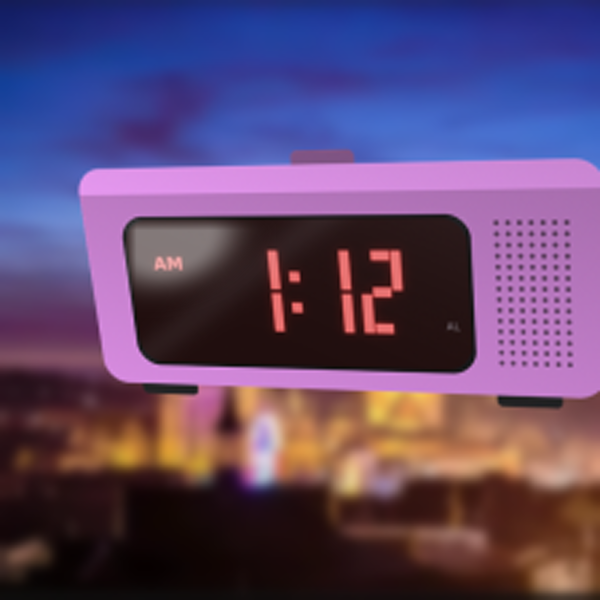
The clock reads 1.12
